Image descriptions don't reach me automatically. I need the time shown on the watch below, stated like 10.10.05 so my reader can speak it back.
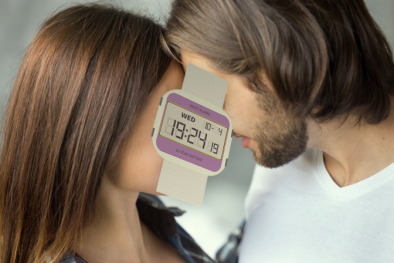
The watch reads 19.24.19
